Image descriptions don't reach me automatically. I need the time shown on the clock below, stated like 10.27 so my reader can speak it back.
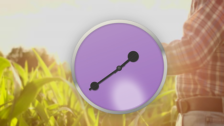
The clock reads 1.39
